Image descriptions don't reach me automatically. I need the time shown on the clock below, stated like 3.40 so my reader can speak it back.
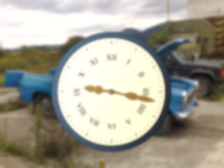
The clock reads 9.17
